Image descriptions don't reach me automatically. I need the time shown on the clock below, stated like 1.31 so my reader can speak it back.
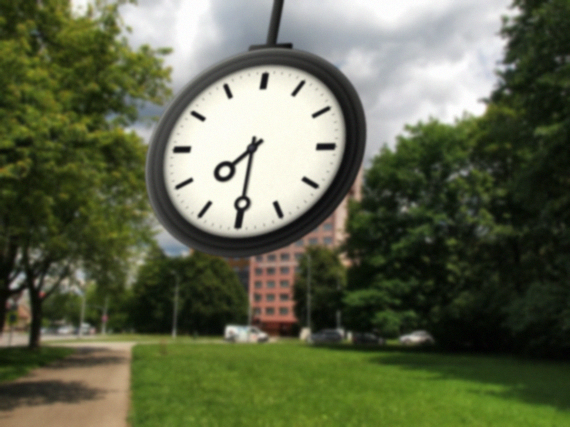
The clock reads 7.30
